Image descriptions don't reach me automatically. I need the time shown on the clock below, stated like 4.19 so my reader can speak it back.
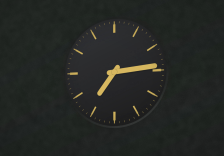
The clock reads 7.14
